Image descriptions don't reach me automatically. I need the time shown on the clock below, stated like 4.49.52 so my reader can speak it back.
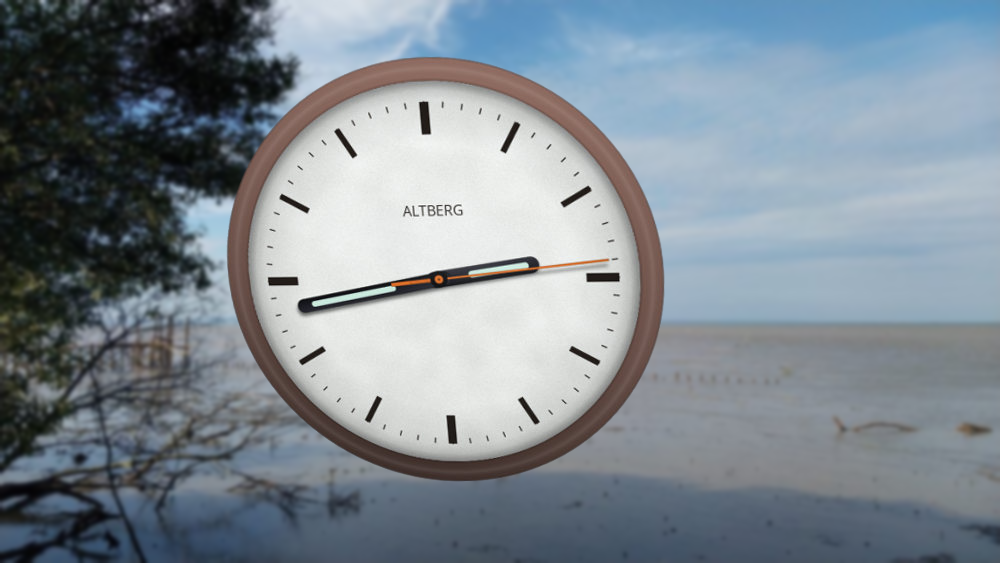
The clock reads 2.43.14
